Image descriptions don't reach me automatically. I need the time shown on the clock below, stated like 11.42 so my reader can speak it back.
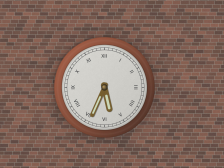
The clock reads 5.34
